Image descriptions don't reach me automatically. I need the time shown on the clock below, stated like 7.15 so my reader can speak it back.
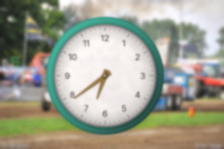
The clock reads 6.39
